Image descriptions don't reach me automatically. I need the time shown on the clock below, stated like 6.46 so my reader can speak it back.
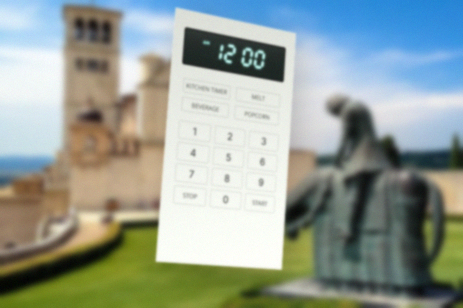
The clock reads 12.00
